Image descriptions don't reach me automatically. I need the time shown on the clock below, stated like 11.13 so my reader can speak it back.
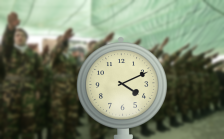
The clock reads 4.11
